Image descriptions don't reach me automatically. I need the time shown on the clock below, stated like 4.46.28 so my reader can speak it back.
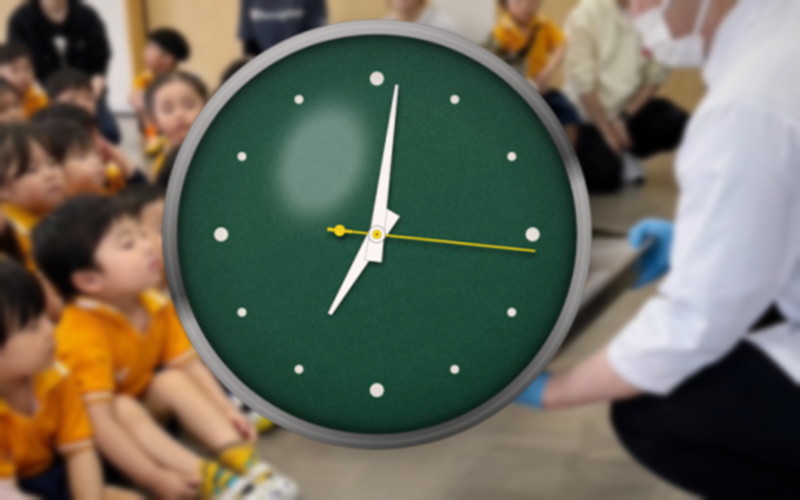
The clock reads 7.01.16
